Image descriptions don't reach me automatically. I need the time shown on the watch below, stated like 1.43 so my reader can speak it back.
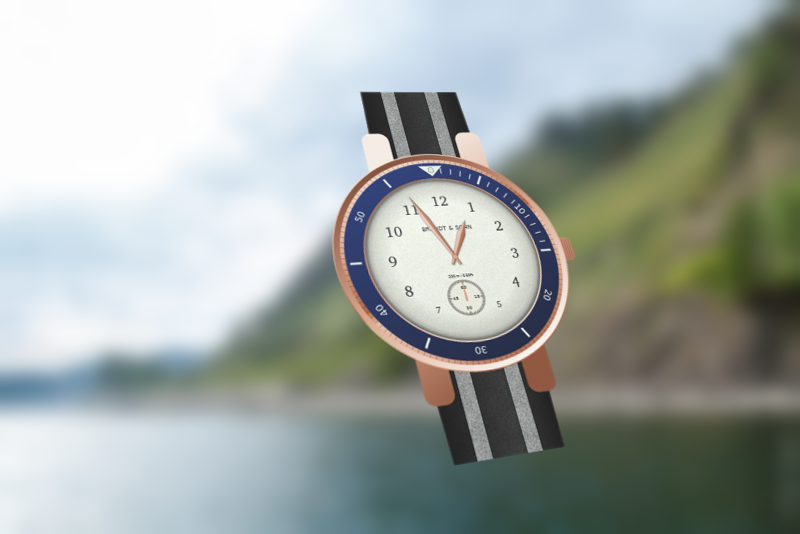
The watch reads 12.56
